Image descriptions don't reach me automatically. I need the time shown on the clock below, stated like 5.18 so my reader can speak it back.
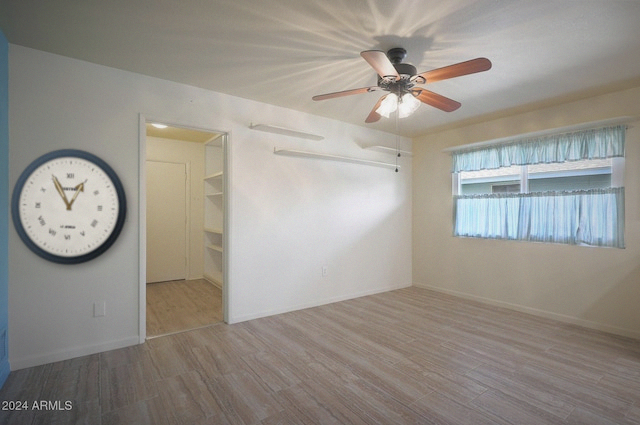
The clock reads 12.55
